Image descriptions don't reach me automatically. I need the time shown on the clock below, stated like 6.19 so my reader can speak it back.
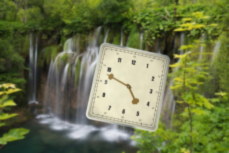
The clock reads 4.48
